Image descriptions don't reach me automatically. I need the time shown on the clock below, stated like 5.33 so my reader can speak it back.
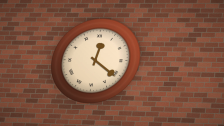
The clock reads 12.21
